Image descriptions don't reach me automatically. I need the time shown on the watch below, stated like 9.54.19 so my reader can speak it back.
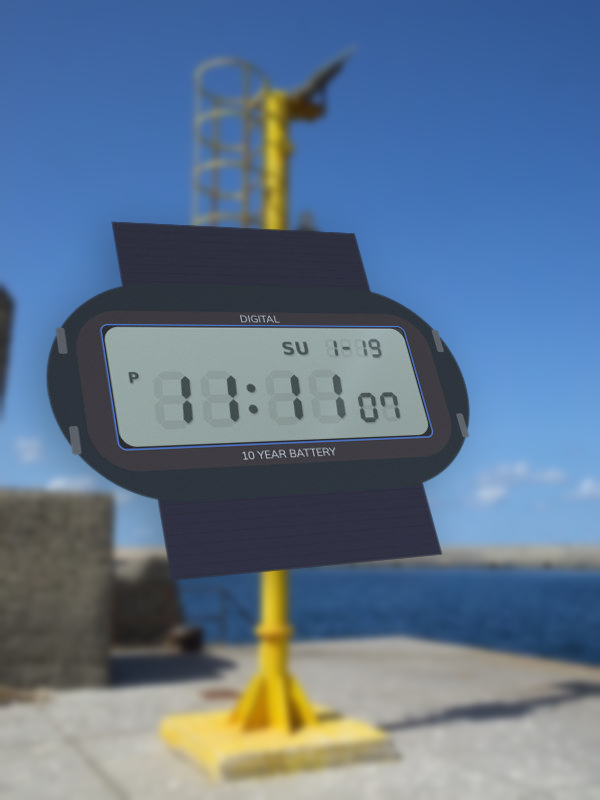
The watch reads 11.11.07
